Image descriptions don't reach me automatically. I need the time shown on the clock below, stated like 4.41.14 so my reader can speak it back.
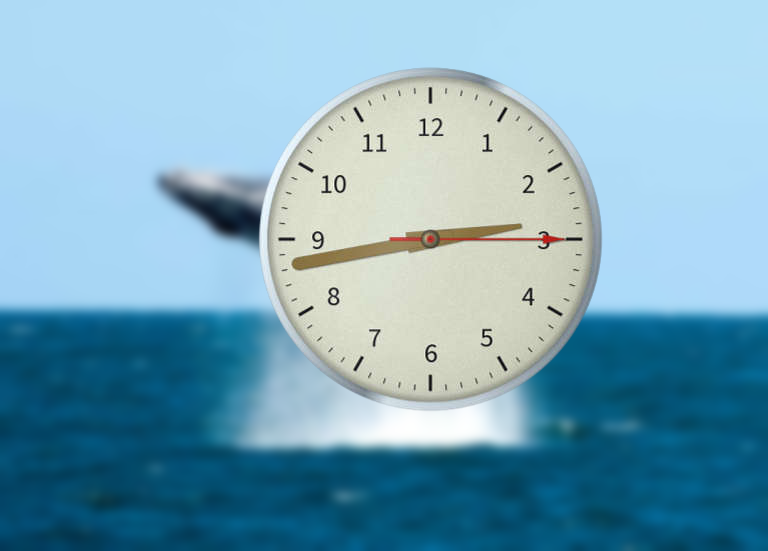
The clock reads 2.43.15
